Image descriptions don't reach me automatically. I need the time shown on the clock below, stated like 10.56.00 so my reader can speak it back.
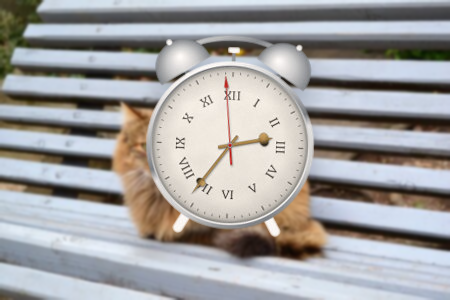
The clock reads 2.35.59
